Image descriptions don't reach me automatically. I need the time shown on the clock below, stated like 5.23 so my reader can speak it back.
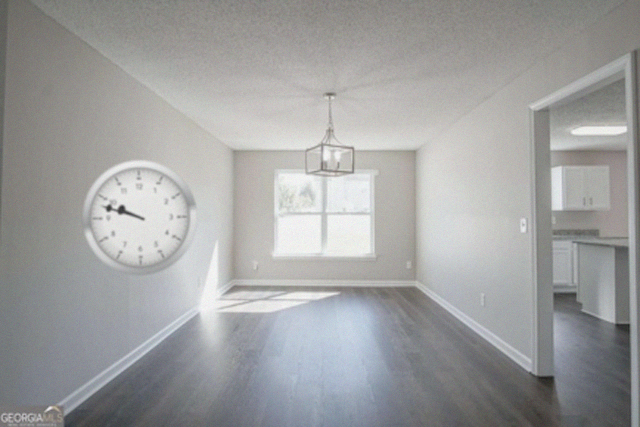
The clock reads 9.48
